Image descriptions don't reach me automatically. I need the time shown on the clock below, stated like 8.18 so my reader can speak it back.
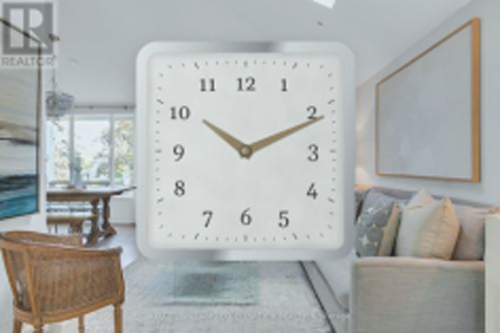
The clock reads 10.11
